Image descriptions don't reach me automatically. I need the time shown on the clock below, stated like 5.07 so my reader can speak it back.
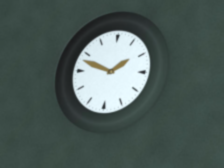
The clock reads 1.48
